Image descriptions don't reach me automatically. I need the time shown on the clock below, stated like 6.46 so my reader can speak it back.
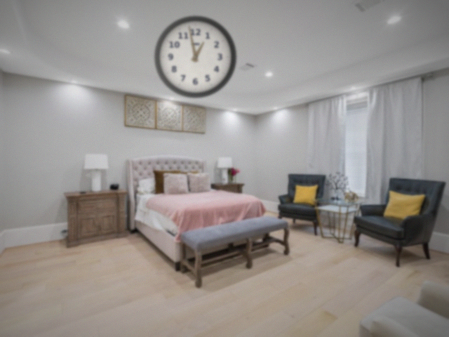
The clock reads 12.58
